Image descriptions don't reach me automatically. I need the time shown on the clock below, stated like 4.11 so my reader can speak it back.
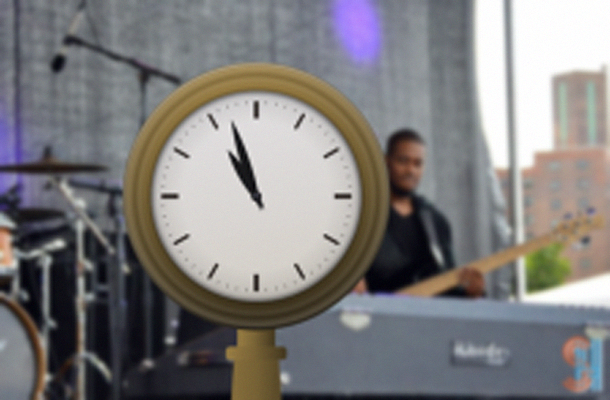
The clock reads 10.57
